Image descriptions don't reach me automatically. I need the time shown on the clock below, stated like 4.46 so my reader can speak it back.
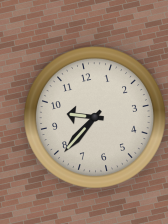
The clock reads 9.39
